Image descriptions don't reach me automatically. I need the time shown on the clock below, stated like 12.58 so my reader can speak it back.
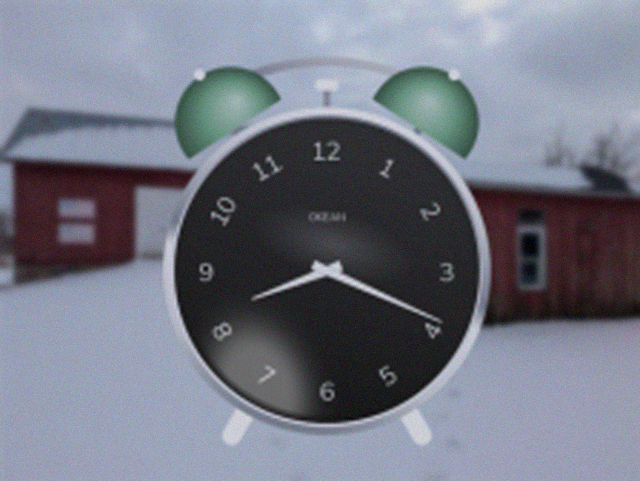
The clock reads 8.19
